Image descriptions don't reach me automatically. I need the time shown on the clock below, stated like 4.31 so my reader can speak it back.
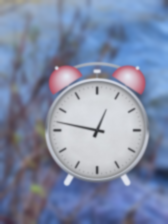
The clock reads 12.47
